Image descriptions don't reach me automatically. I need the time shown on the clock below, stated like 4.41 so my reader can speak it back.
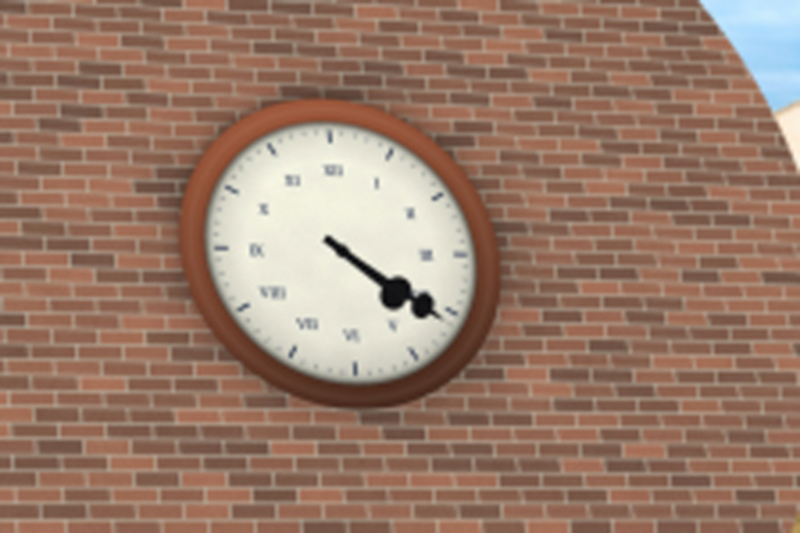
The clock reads 4.21
